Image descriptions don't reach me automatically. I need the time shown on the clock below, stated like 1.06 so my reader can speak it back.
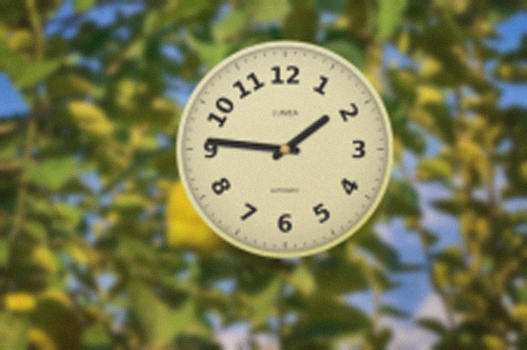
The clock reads 1.46
